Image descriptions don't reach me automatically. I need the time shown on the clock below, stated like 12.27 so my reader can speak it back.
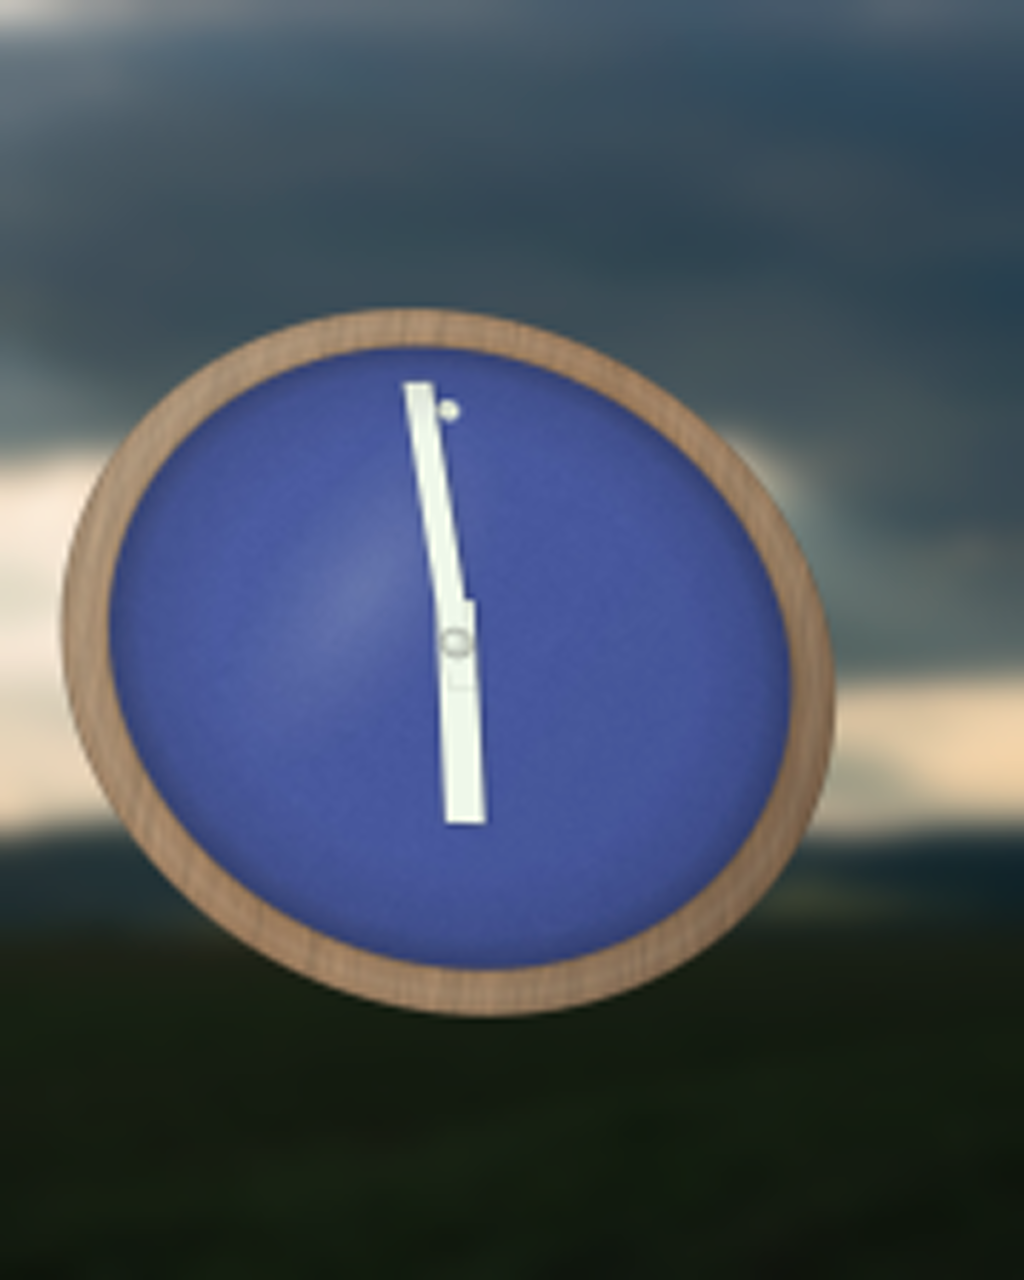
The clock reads 5.59
